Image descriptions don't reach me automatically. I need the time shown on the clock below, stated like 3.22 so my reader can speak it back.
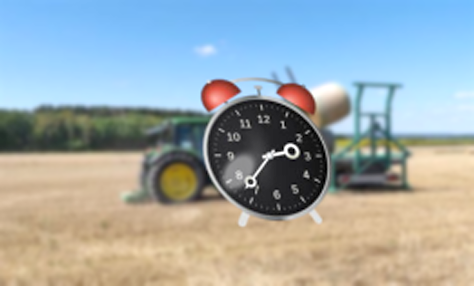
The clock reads 2.37
